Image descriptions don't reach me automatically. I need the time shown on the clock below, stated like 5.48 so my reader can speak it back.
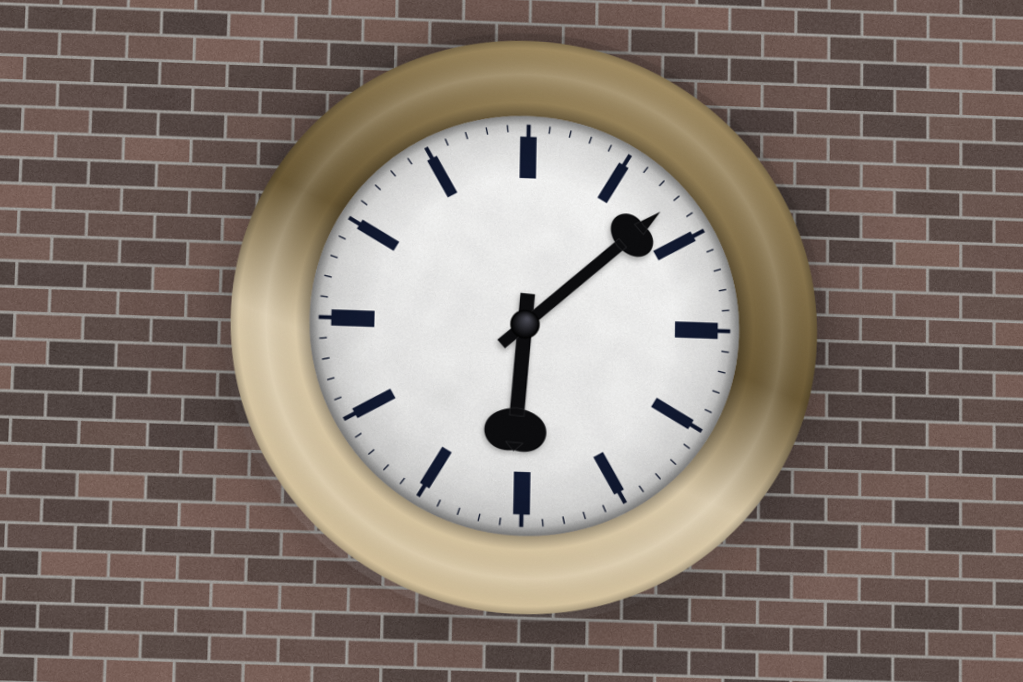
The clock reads 6.08
